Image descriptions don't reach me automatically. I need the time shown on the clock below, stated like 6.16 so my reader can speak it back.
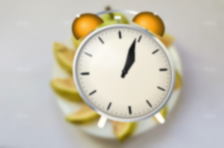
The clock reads 1.04
